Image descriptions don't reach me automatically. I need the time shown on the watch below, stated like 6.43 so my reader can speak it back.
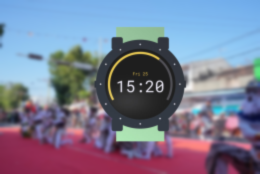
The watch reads 15.20
